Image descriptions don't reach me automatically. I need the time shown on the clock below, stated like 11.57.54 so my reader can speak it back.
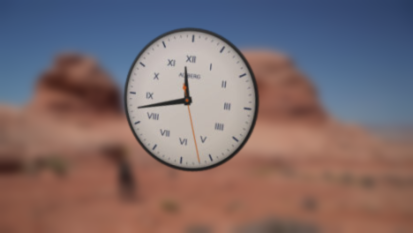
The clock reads 11.42.27
